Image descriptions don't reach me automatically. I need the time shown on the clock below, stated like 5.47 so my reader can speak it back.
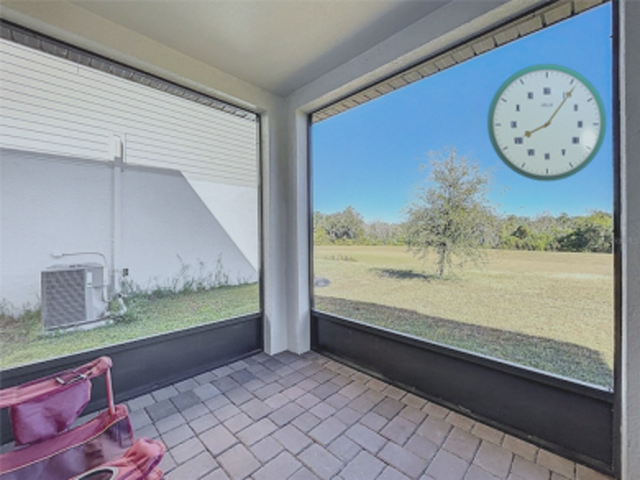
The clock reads 8.06
